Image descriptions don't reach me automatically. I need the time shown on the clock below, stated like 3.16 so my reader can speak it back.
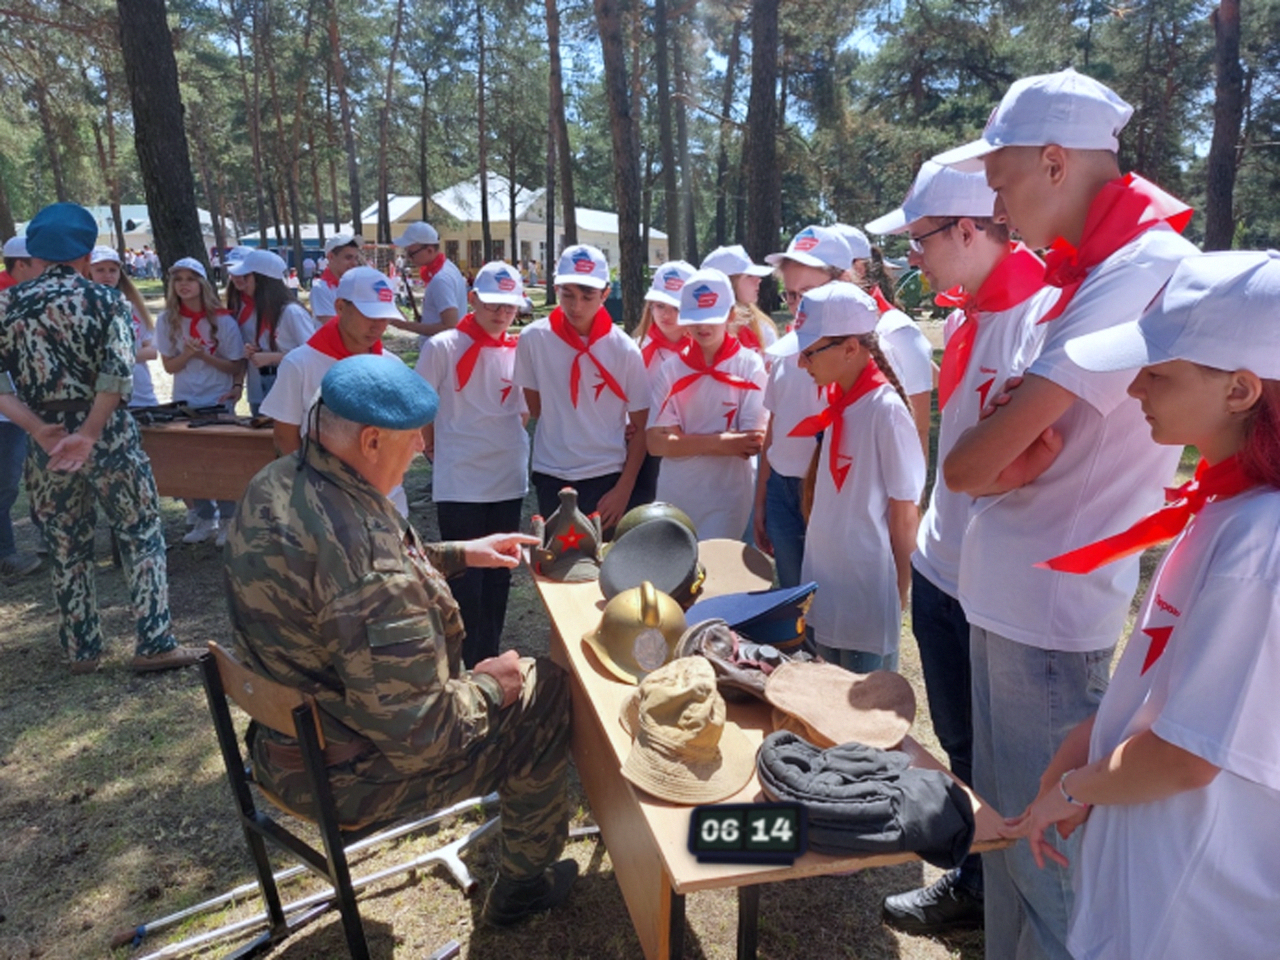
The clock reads 6.14
